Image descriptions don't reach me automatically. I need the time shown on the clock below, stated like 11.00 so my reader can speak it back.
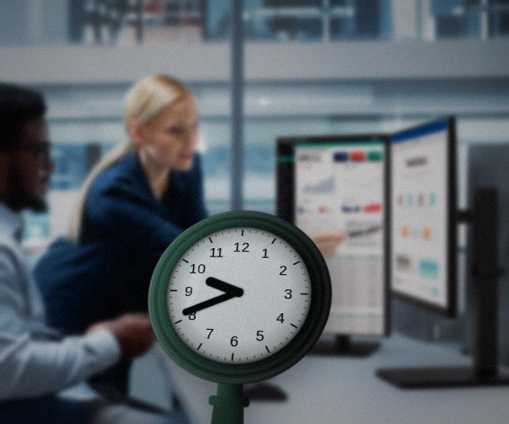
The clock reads 9.41
